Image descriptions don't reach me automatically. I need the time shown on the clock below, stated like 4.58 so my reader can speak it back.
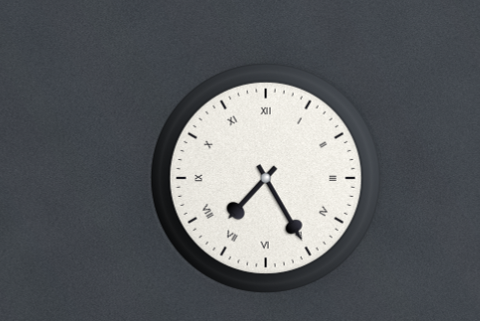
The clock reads 7.25
